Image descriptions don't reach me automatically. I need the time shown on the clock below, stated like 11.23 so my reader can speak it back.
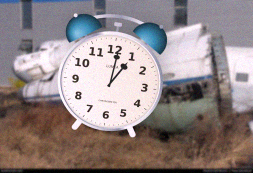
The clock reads 1.01
